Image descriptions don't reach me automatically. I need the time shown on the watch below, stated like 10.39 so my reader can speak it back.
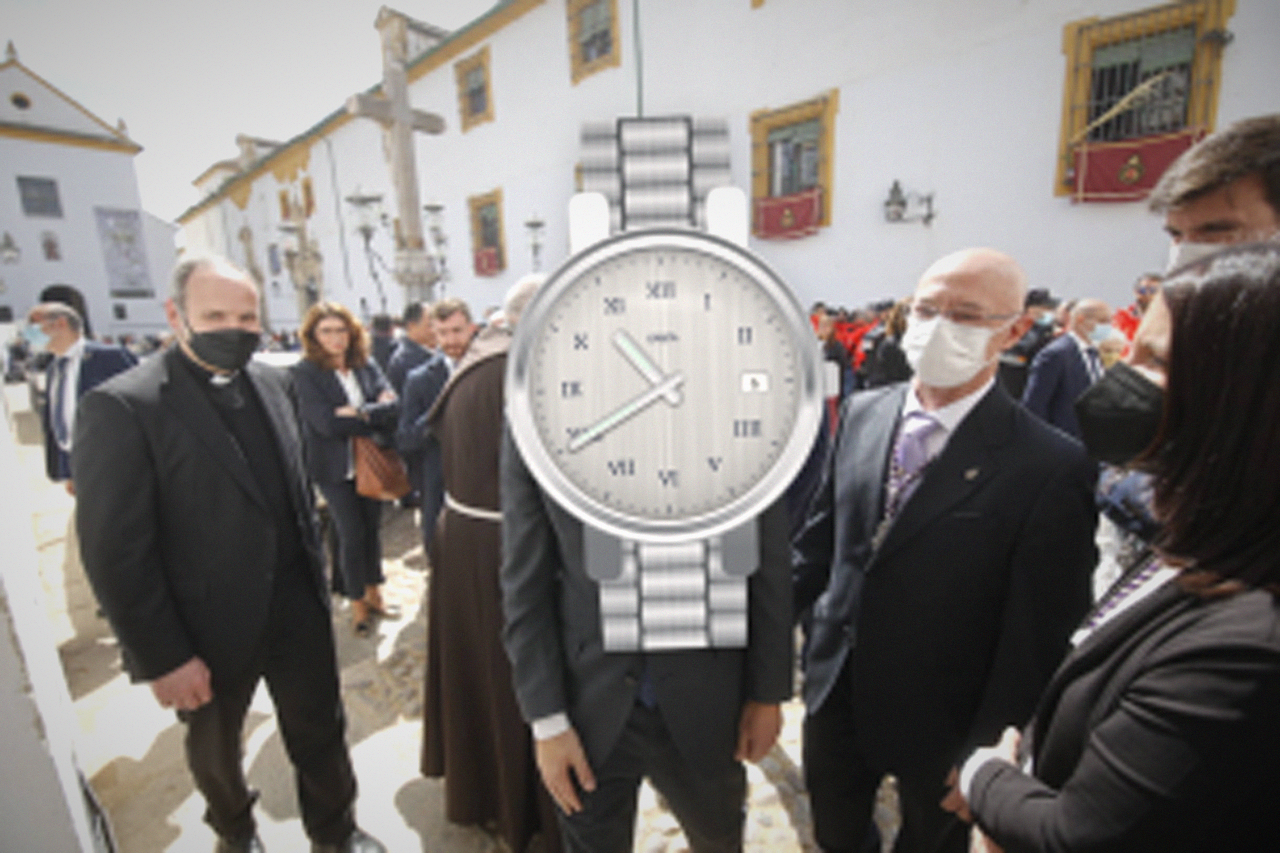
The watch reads 10.40
